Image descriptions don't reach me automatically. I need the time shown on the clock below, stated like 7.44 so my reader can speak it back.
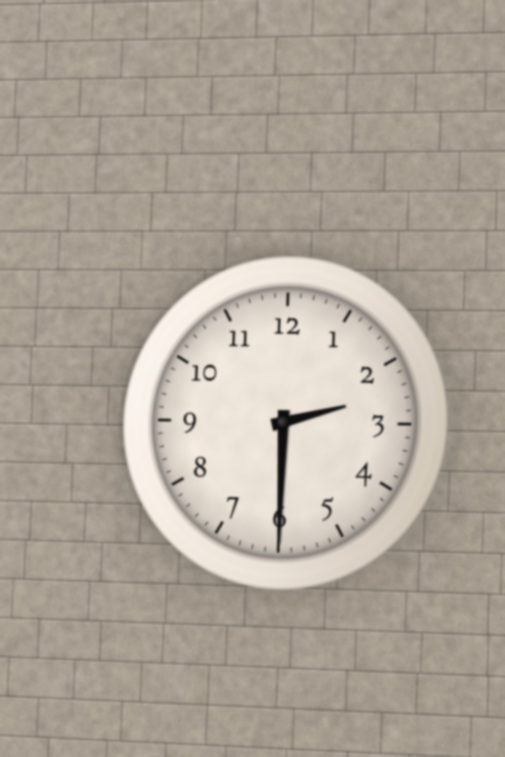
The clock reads 2.30
